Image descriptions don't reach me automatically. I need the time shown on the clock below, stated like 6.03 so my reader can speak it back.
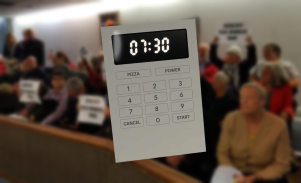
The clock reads 7.30
